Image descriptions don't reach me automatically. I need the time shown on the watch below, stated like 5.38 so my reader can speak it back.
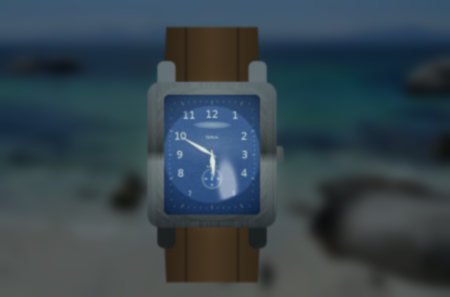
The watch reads 5.50
